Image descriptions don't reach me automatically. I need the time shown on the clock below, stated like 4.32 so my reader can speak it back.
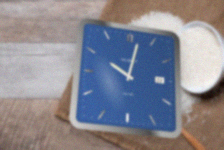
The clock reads 10.02
